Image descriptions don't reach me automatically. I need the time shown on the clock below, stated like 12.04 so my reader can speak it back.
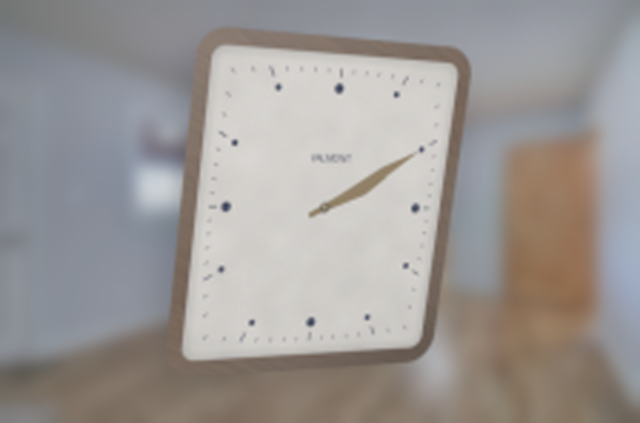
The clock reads 2.10
